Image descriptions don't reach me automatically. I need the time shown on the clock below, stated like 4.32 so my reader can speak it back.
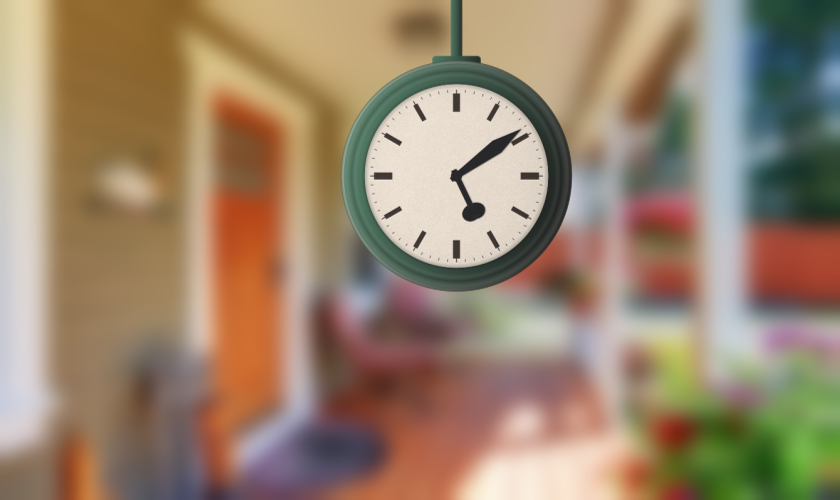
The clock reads 5.09
